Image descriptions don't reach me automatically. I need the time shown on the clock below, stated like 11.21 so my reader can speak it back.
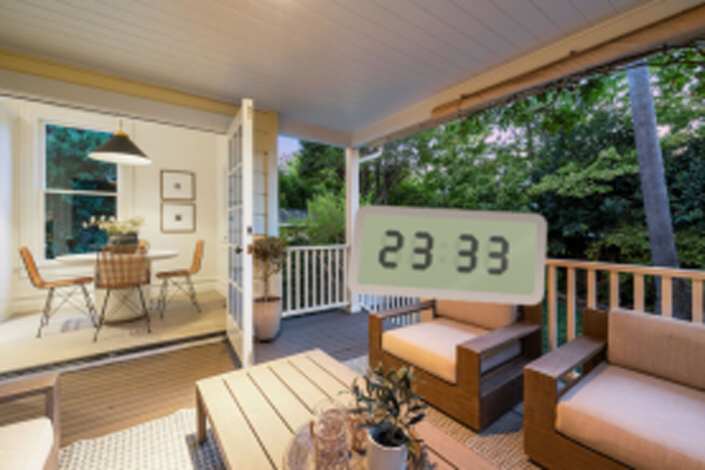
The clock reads 23.33
